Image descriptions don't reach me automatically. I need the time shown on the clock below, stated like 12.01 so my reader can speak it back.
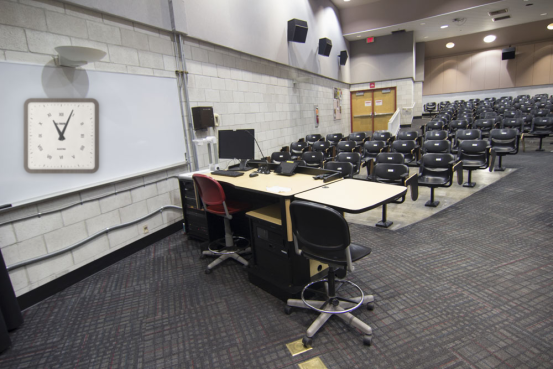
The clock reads 11.04
